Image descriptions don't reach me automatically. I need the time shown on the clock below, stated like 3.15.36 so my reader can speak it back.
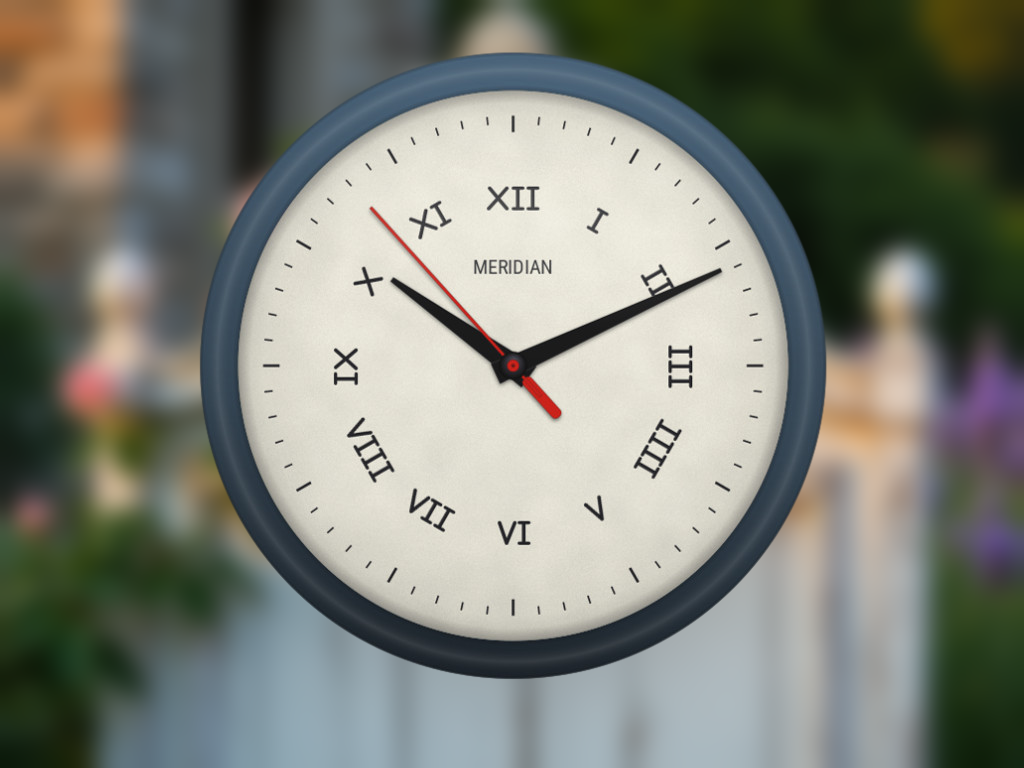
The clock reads 10.10.53
